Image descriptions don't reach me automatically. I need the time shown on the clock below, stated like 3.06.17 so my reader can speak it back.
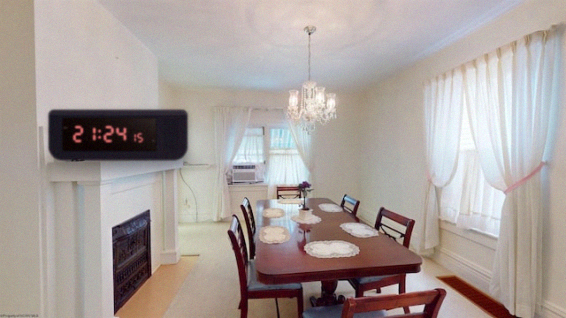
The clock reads 21.24.15
